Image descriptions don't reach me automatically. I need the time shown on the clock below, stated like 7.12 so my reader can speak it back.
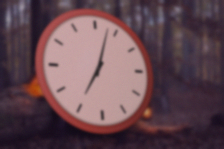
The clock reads 7.03
